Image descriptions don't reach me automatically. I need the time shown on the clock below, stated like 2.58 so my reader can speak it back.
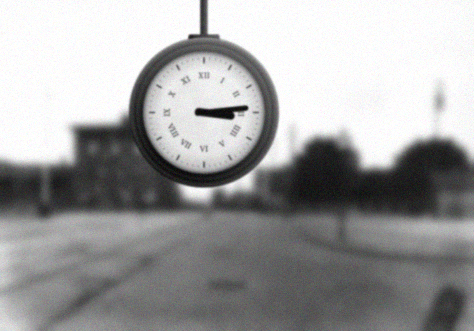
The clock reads 3.14
